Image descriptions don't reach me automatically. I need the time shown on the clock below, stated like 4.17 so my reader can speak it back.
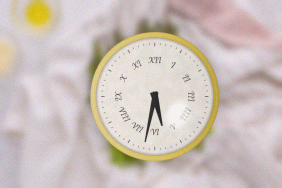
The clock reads 5.32
